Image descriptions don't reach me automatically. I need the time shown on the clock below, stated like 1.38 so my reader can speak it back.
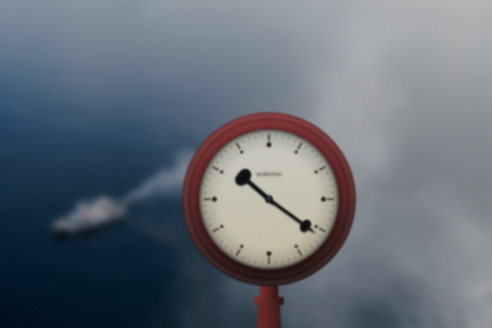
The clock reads 10.21
